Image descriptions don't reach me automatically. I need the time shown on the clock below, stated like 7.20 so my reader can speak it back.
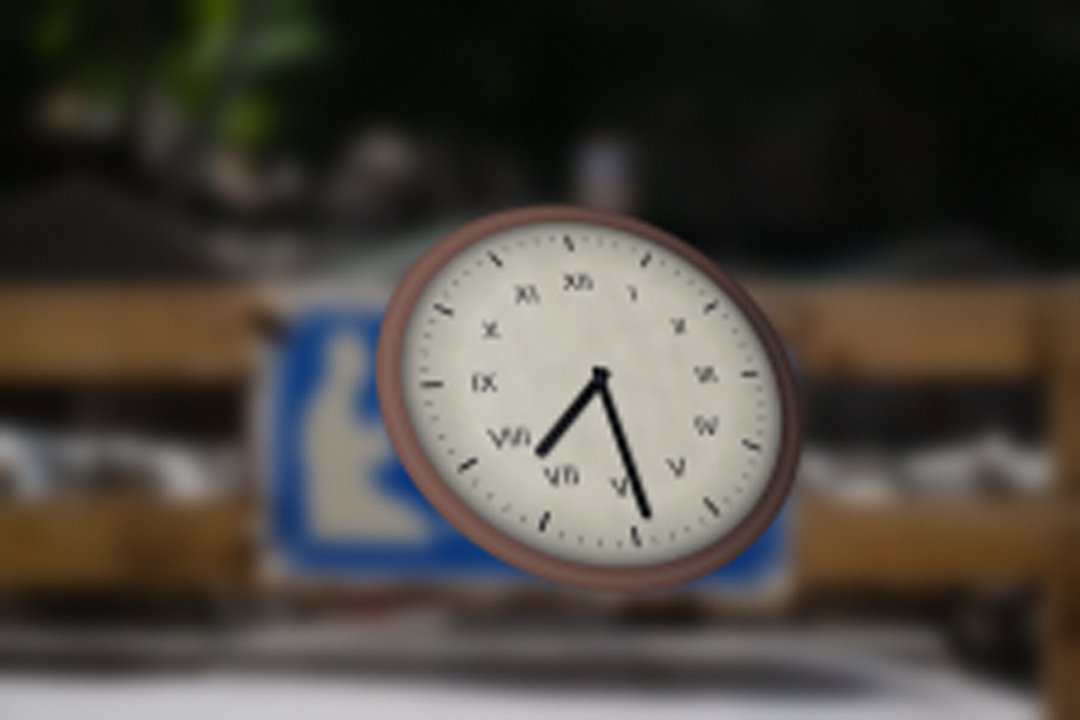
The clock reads 7.29
